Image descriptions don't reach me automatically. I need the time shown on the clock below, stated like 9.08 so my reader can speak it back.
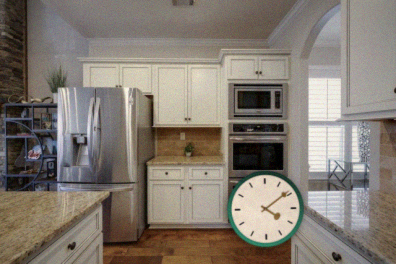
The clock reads 4.09
